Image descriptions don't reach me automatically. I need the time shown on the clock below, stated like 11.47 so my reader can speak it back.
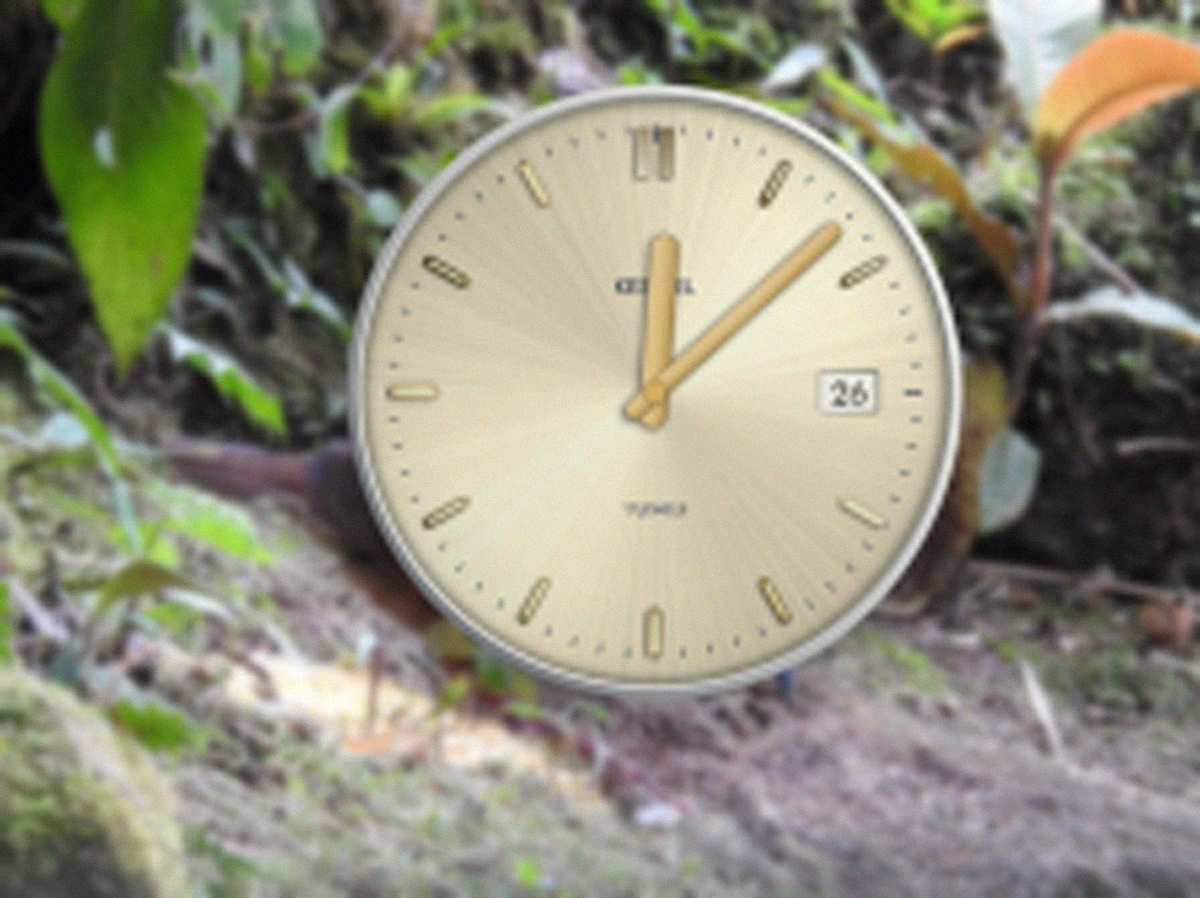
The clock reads 12.08
